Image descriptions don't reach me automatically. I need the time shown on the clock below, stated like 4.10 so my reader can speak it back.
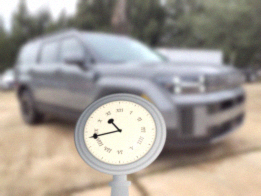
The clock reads 10.43
